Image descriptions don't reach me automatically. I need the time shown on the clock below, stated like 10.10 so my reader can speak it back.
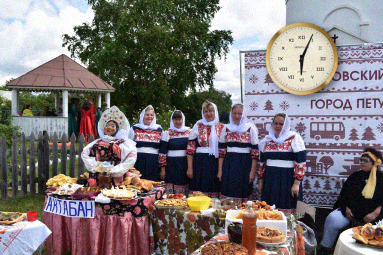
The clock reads 6.04
